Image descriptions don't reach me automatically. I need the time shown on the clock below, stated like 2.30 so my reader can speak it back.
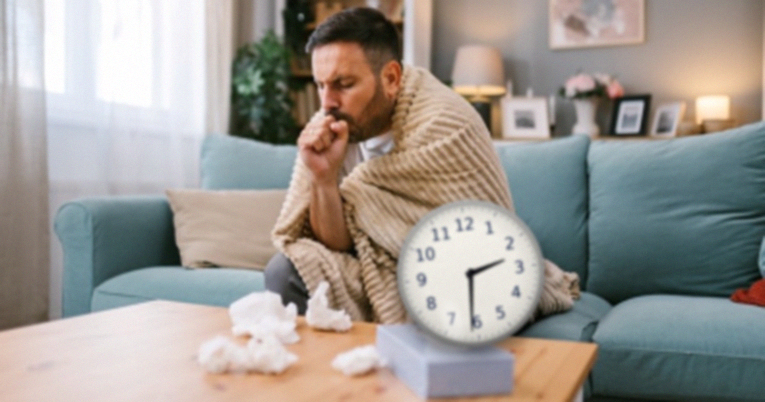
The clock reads 2.31
